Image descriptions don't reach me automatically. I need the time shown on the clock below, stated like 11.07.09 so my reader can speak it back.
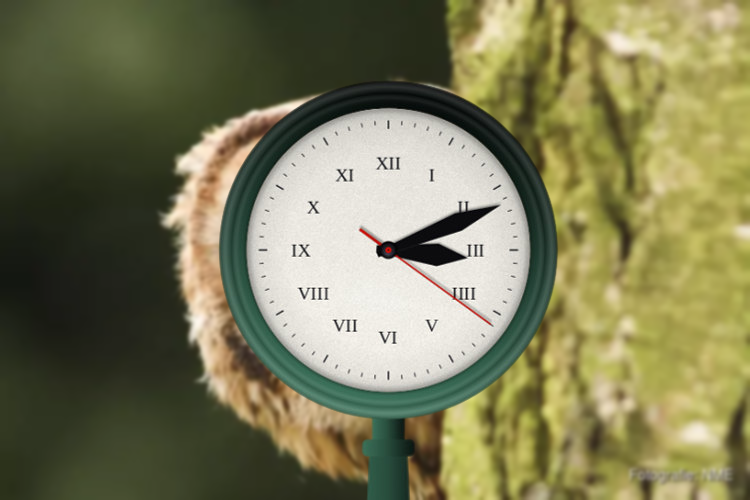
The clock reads 3.11.21
